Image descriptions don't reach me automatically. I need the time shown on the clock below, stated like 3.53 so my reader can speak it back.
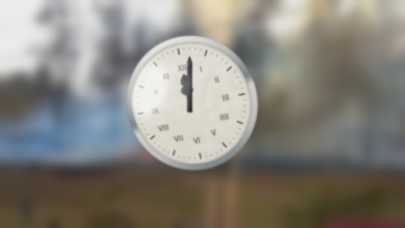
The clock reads 12.02
